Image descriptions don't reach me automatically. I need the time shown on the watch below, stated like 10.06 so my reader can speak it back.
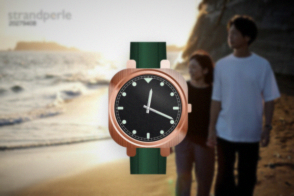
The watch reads 12.19
